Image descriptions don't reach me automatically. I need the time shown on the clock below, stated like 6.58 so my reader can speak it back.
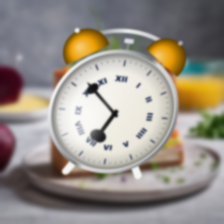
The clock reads 6.52
